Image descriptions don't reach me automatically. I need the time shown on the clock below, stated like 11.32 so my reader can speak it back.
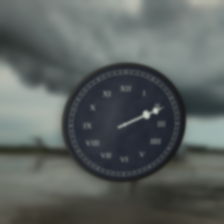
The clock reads 2.11
